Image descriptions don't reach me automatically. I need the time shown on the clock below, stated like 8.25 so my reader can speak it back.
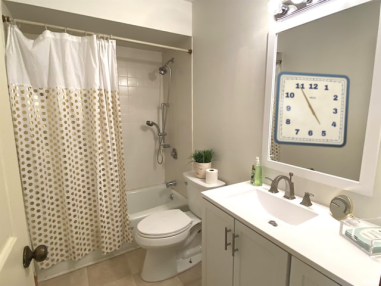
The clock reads 4.55
